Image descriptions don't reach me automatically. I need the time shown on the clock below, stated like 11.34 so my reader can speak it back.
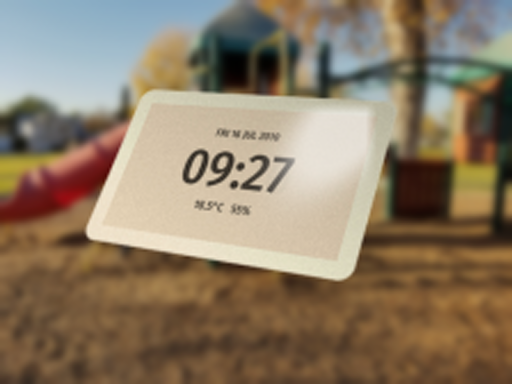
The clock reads 9.27
